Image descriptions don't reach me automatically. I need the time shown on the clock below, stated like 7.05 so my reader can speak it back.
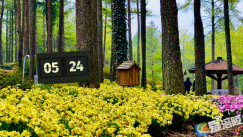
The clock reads 5.24
